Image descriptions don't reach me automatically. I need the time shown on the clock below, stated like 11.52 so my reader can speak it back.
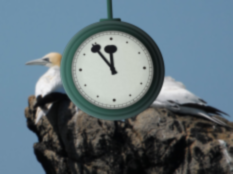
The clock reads 11.54
